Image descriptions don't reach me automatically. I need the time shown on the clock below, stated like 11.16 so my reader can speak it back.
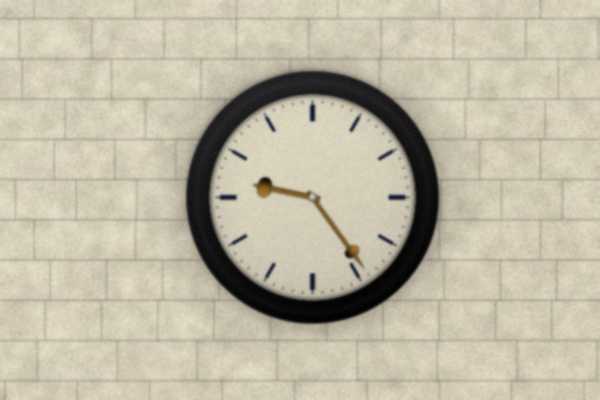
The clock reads 9.24
